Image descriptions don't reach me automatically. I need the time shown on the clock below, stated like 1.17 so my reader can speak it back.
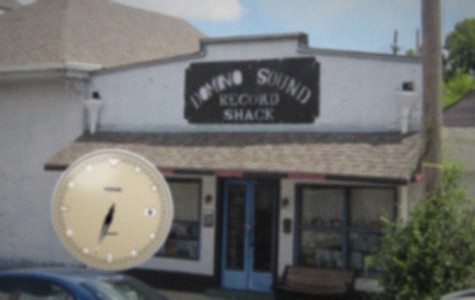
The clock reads 6.33
